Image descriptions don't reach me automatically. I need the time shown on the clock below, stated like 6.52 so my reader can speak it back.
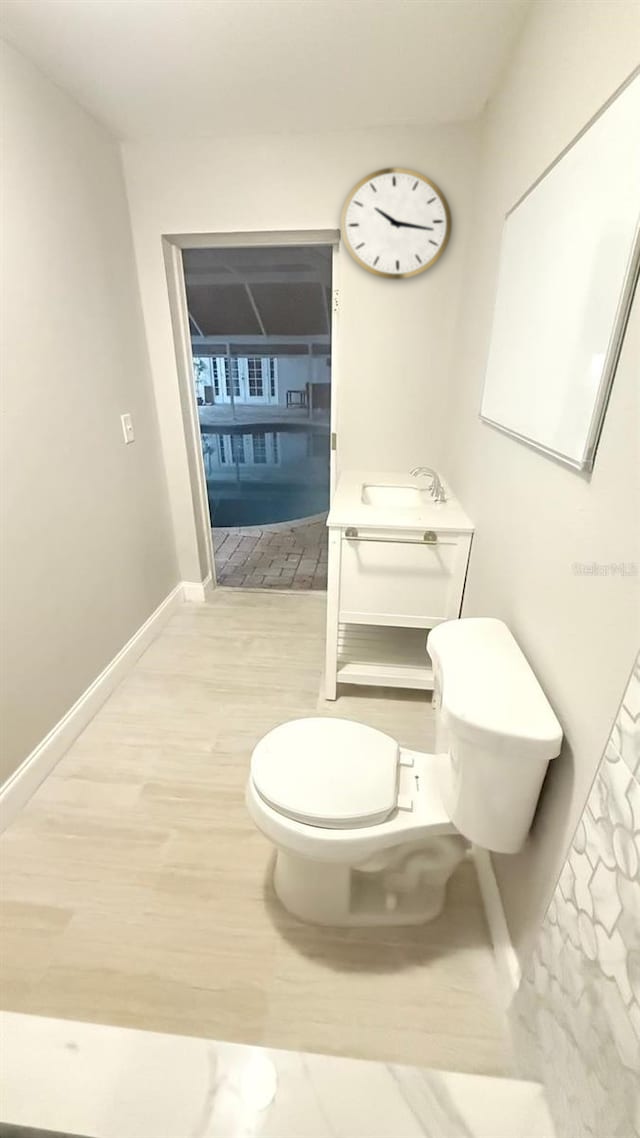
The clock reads 10.17
